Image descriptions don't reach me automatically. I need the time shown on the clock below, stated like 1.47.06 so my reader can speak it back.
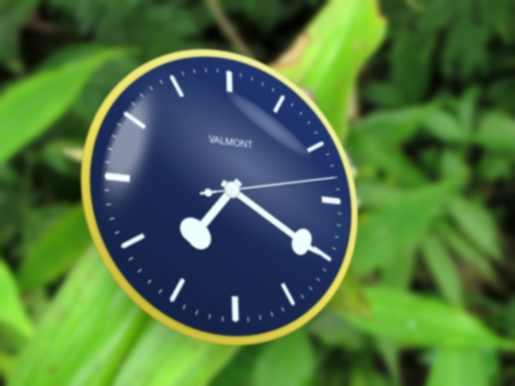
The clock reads 7.20.13
